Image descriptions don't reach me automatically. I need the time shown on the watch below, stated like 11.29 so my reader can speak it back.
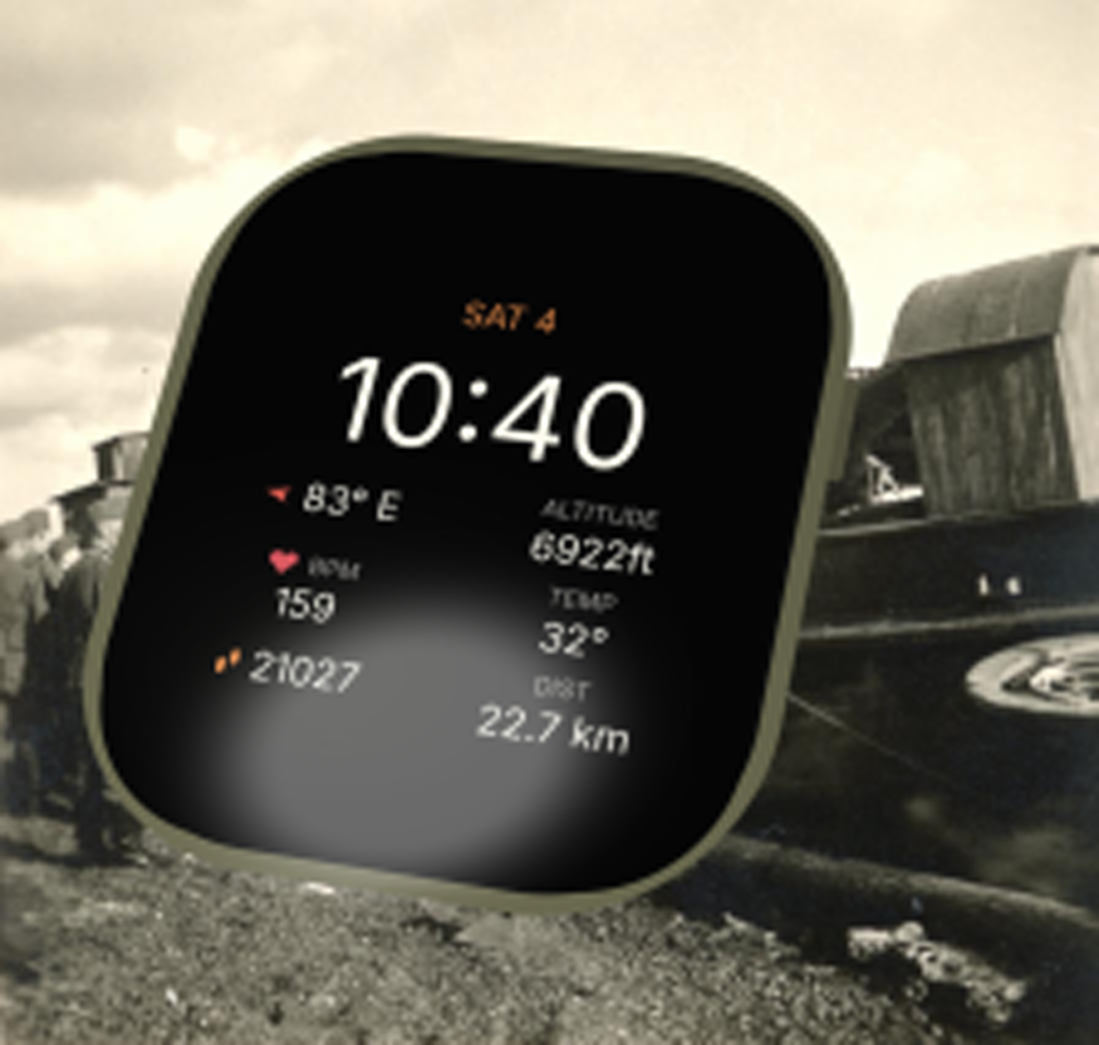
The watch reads 10.40
